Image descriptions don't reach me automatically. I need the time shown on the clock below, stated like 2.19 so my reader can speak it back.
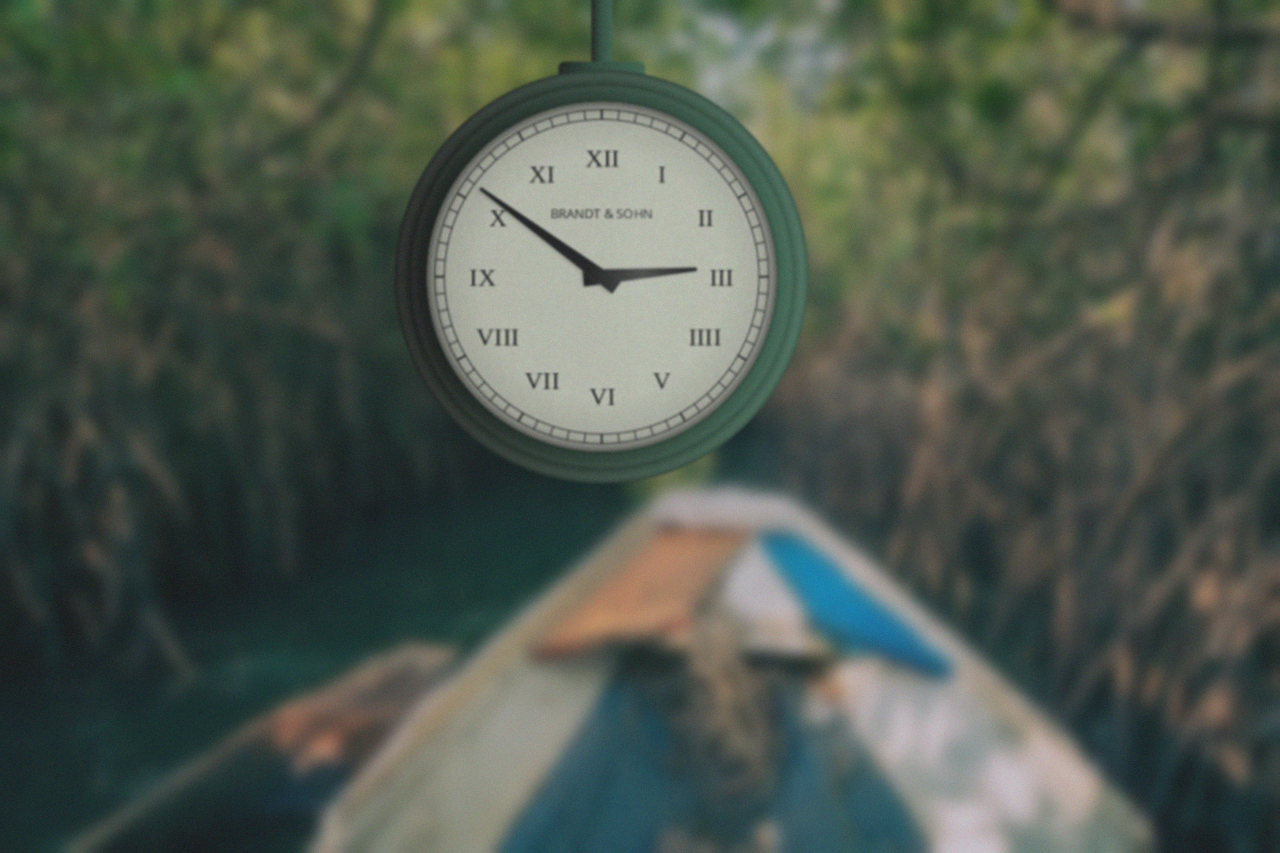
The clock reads 2.51
